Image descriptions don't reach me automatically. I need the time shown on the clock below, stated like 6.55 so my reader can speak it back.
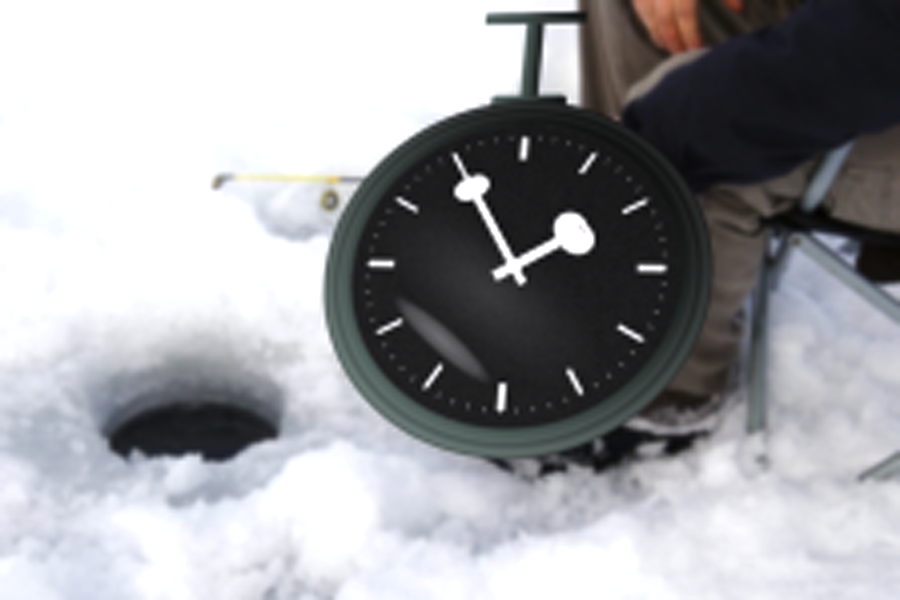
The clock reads 1.55
